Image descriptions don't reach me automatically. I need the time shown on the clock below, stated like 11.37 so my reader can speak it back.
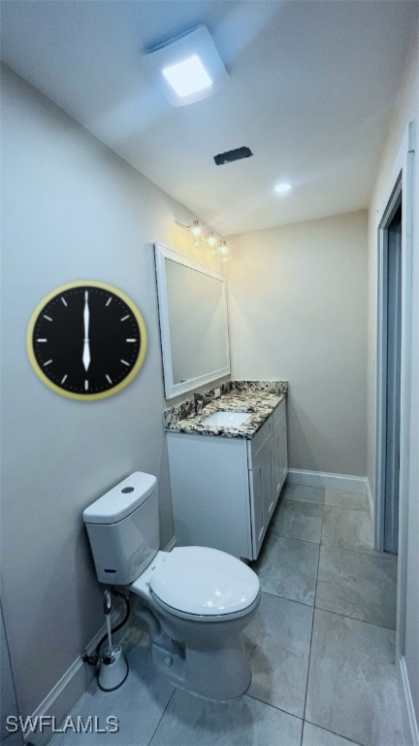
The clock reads 6.00
